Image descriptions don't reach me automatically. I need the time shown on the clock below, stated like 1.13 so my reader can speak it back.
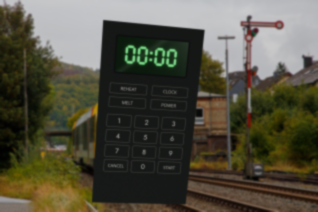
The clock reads 0.00
